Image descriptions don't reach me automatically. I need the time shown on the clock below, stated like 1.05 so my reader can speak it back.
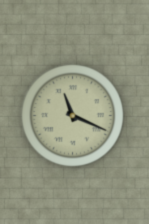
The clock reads 11.19
